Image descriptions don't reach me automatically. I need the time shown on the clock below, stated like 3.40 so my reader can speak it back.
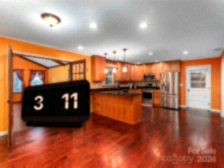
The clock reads 3.11
